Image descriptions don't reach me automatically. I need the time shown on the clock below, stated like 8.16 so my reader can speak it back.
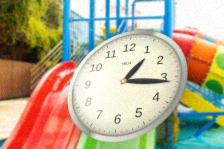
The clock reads 1.16
